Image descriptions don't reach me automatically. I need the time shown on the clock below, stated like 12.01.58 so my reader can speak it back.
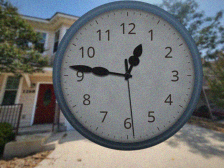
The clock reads 12.46.29
